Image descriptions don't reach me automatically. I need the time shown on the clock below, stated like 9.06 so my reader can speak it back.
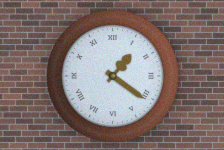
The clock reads 1.21
